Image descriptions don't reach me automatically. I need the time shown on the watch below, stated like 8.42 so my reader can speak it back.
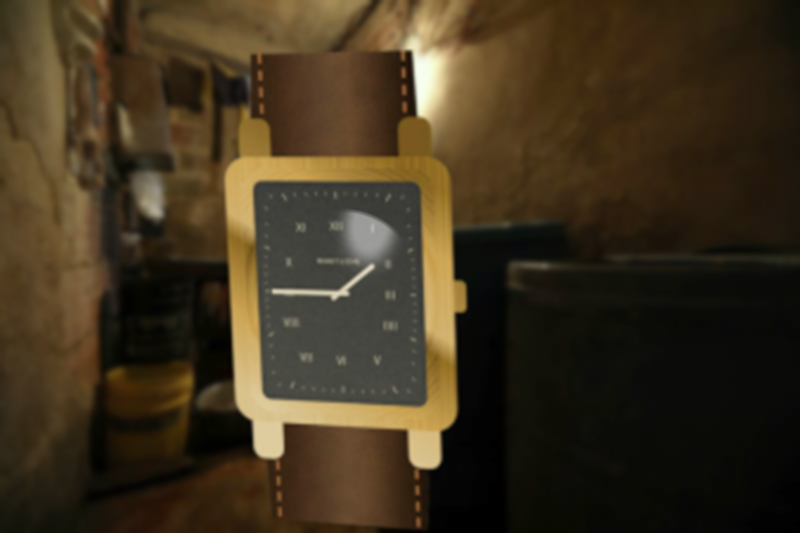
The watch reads 1.45
